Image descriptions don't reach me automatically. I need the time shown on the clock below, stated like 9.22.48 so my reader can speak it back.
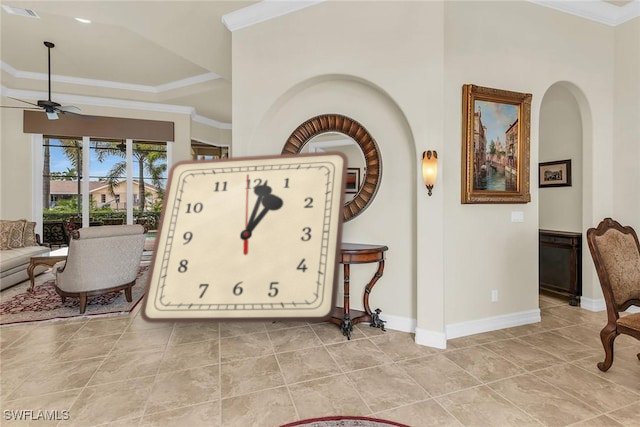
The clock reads 1.01.59
